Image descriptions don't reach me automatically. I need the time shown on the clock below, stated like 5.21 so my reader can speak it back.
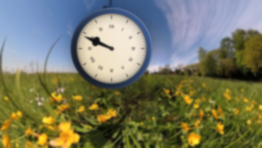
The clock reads 9.49
